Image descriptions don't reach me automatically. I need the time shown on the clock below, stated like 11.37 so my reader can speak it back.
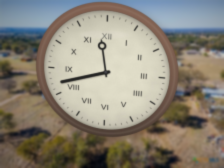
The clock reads 11.42
